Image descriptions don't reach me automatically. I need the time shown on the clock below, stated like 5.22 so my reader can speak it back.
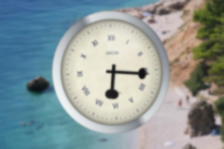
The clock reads 6.16
